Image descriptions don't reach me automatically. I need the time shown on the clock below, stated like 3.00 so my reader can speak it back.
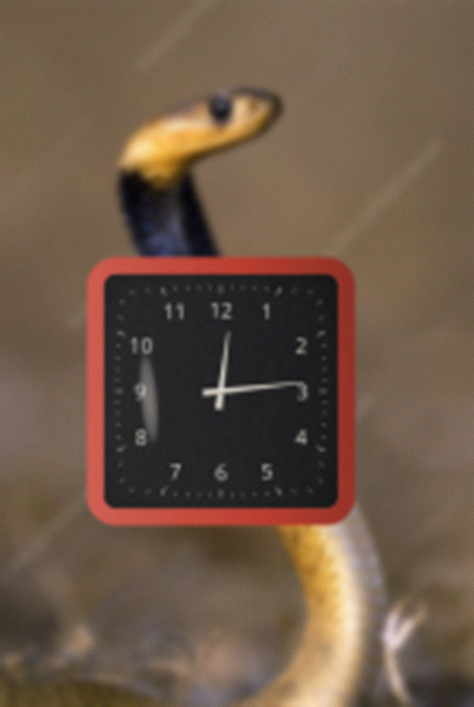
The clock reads 12.14
